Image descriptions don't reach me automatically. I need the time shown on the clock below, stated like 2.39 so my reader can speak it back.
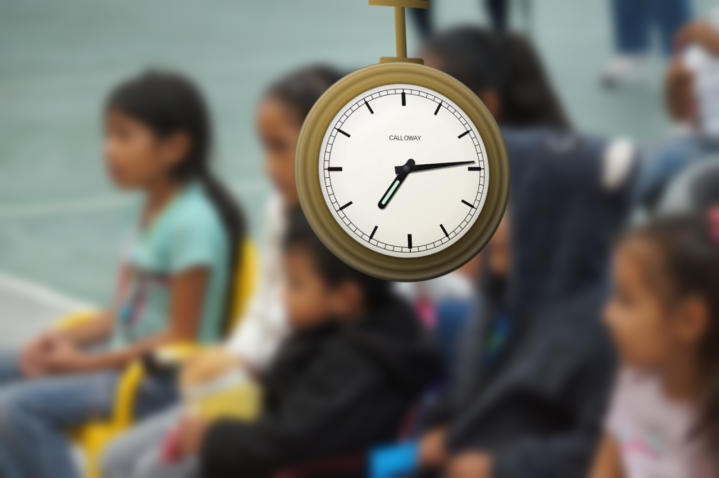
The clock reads 7.14
